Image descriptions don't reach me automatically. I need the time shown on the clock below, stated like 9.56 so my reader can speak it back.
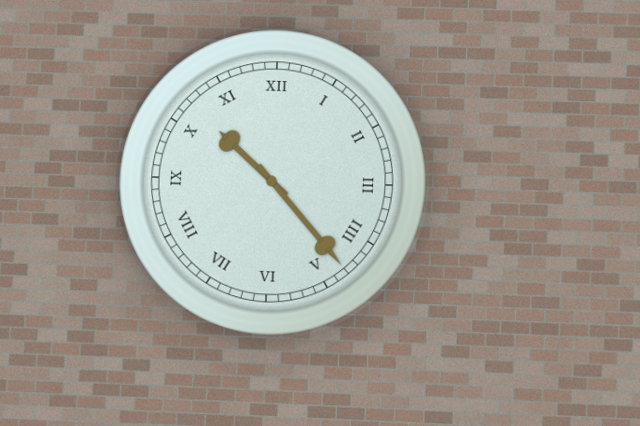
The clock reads 10.23
